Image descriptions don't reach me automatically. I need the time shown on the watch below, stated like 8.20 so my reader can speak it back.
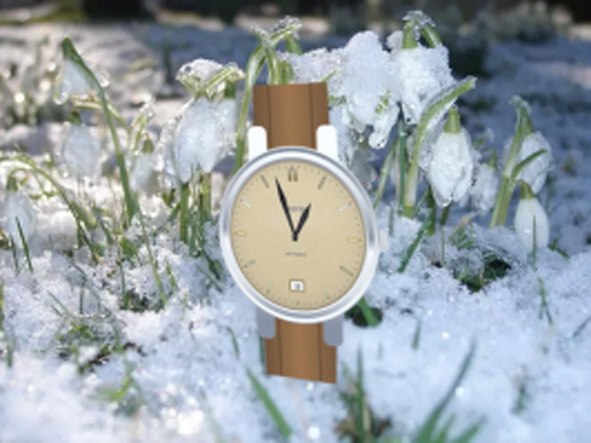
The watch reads 12.57
